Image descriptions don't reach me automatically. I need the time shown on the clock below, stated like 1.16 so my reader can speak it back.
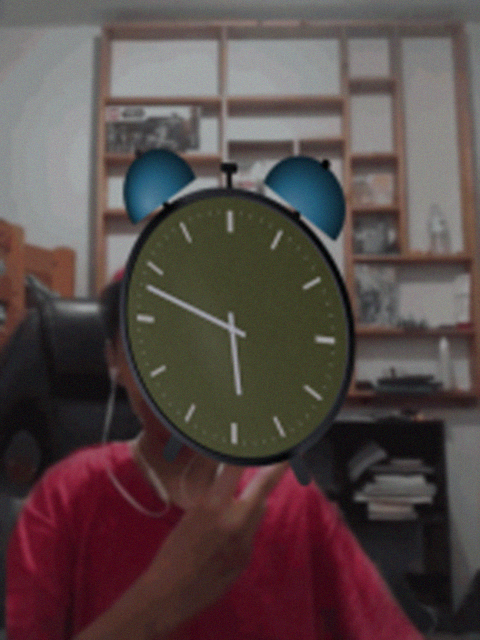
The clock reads 5.48
